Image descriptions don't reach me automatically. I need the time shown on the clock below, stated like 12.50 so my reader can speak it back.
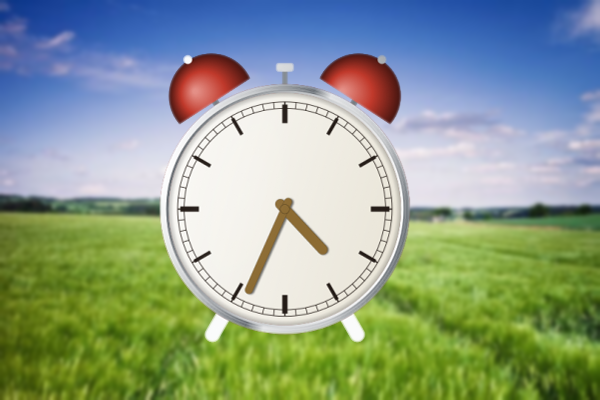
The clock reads 4.34
